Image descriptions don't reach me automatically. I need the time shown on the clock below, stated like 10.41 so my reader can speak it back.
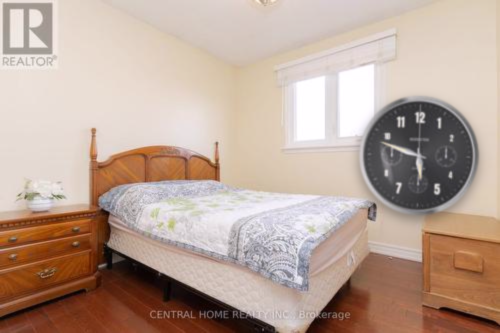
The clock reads 5.48
